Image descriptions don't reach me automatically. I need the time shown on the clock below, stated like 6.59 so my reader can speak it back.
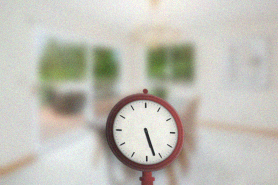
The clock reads 5.27
